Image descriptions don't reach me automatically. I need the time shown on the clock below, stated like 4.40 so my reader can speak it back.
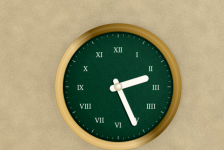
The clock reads 2.26
